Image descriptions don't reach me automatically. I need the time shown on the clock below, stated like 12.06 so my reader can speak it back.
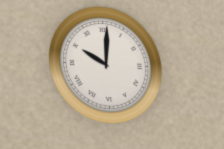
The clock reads 10.01
